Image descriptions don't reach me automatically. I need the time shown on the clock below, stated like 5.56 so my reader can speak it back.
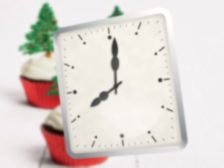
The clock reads 8.01
